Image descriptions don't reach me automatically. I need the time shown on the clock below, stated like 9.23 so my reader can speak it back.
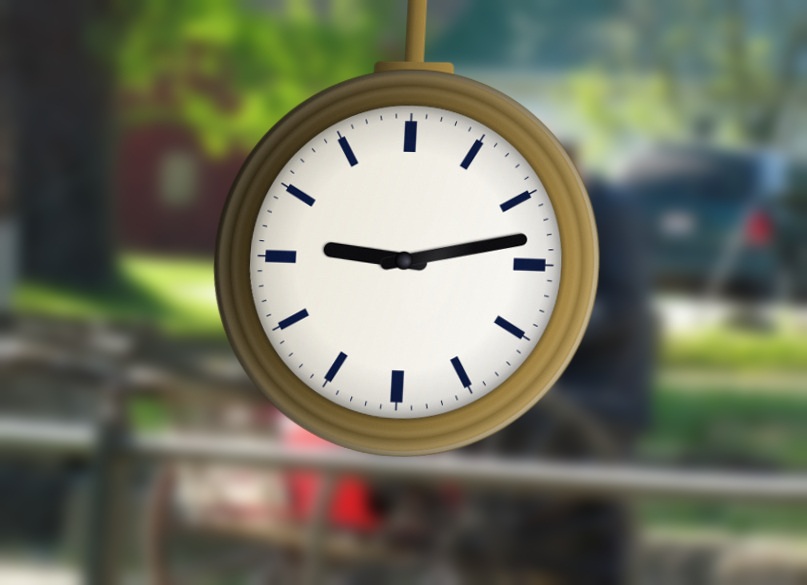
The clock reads 9.13
